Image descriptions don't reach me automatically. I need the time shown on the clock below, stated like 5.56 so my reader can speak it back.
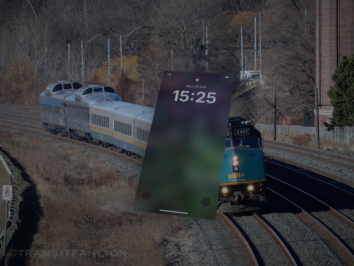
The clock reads 15.25
